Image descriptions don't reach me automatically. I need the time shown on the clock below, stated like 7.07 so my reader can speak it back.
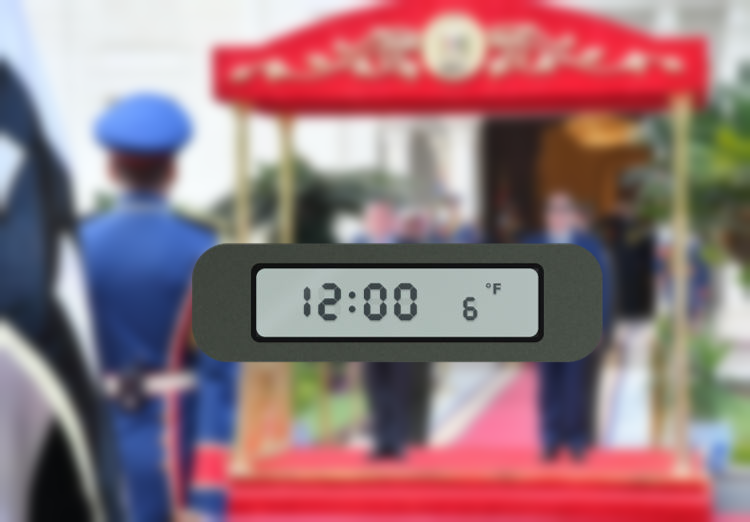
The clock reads 12.00
